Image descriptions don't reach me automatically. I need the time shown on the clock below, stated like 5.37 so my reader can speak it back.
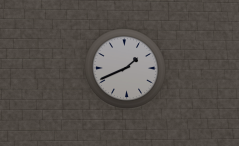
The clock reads 1.41
